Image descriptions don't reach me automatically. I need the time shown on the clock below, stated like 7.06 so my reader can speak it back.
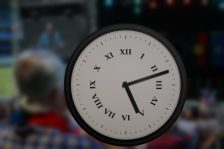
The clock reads 5.12
